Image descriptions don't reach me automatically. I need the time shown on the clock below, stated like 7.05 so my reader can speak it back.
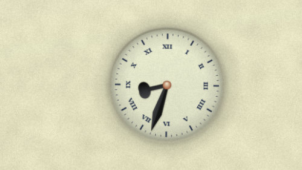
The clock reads 8.33
